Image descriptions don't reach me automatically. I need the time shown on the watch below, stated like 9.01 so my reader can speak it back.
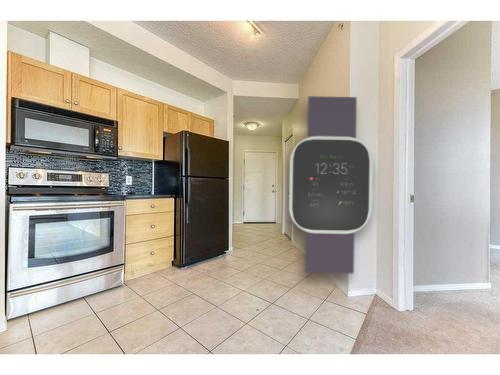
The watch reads 12.35
